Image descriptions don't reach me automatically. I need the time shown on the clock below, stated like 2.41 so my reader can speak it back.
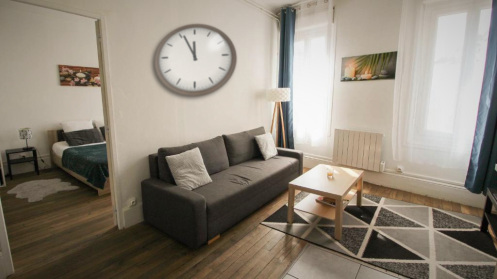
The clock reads 11.56
